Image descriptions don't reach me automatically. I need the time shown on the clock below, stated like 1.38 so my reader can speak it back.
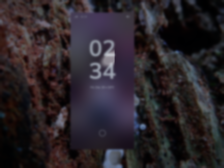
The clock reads 2.34
